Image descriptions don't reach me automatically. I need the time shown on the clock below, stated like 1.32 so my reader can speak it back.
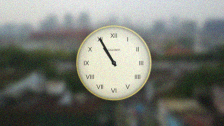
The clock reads 10.55
